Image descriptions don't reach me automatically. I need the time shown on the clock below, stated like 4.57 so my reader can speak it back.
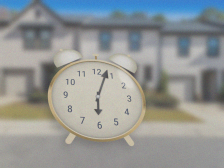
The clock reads 6.03
